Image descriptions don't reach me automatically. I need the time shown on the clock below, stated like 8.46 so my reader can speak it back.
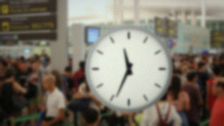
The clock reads 11.34
